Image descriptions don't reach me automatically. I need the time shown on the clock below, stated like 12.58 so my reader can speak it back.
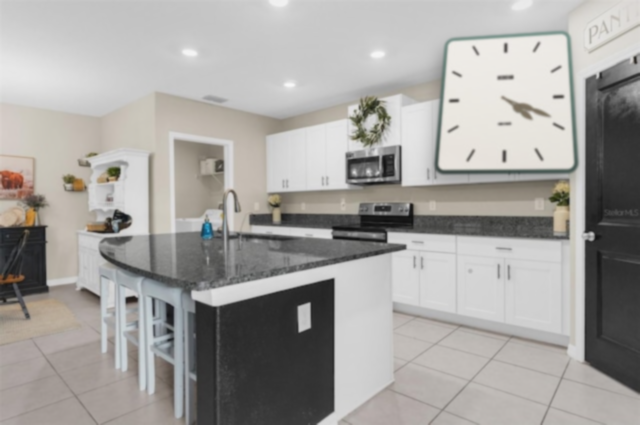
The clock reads 4.19
